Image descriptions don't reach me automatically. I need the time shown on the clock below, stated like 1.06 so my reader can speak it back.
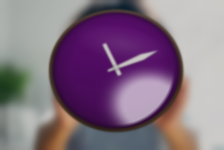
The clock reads 11.11
